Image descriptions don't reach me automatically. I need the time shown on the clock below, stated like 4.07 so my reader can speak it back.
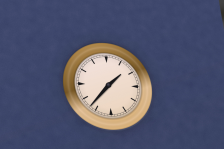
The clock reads 1.37
